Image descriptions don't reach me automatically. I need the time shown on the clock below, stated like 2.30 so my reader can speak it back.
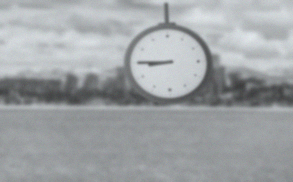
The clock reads 8.45
